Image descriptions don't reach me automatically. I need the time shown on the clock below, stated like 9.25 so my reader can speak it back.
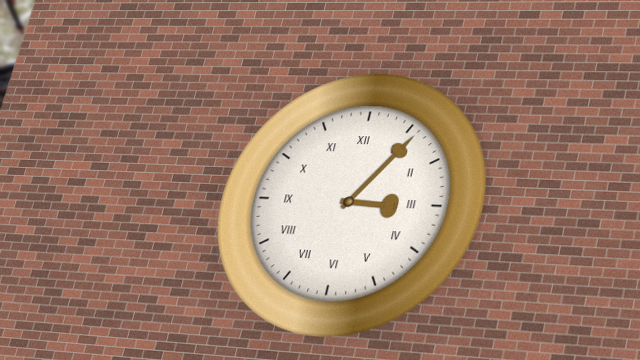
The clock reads 3.06
